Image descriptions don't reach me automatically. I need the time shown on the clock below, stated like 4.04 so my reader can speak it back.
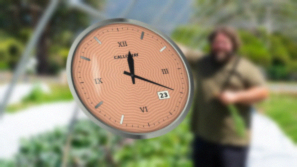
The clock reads 12.20
